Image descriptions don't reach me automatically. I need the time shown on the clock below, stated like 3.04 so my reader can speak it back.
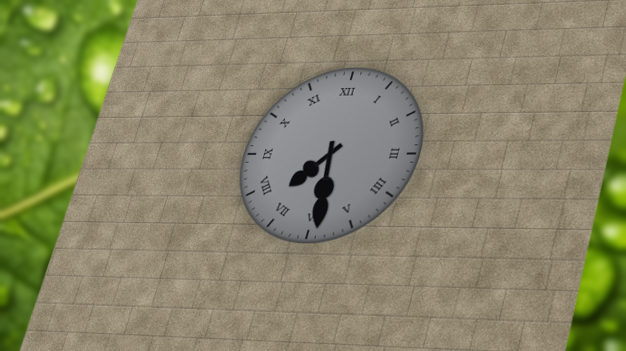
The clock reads 7.29
